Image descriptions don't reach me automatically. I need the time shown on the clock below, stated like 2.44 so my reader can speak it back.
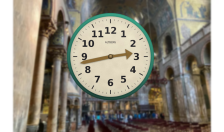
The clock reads 2.43
